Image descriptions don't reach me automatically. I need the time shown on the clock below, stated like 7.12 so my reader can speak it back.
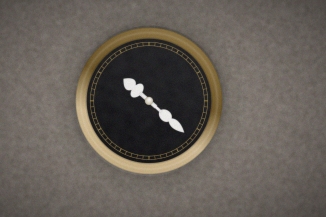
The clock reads 10.22
